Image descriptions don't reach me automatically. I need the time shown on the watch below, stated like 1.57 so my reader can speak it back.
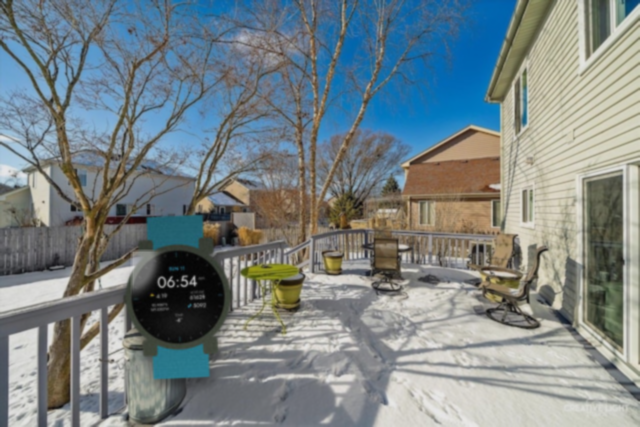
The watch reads 6.54
